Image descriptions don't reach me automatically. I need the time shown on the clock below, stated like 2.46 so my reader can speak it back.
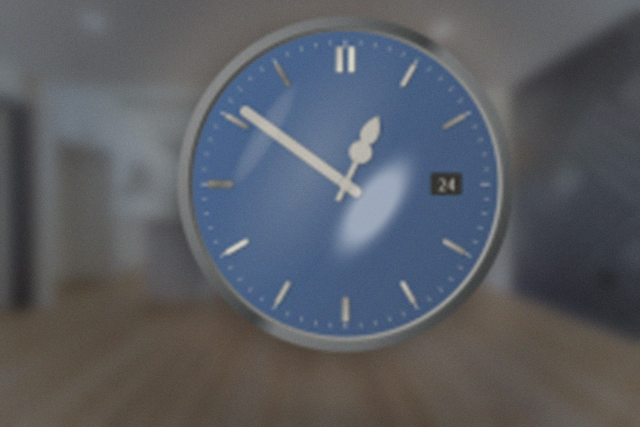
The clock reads 12.51
